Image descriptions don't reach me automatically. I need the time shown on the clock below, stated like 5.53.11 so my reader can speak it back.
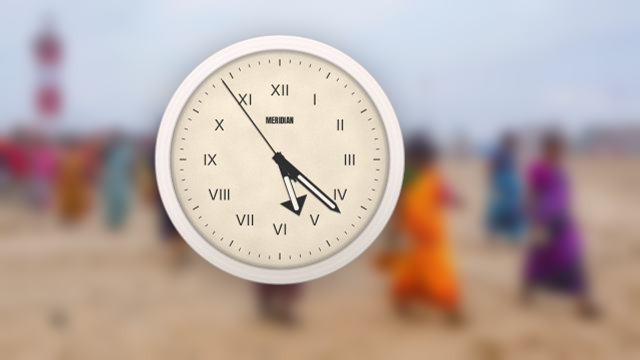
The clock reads 5.21.54
